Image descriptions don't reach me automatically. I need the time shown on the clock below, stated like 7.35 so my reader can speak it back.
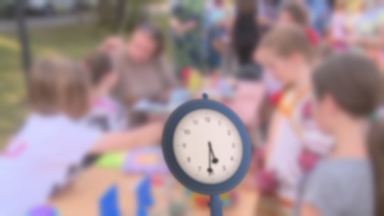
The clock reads 5.31
